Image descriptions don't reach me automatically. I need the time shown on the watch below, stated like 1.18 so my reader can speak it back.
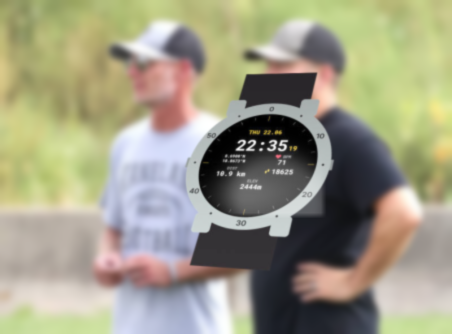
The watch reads 22.35
